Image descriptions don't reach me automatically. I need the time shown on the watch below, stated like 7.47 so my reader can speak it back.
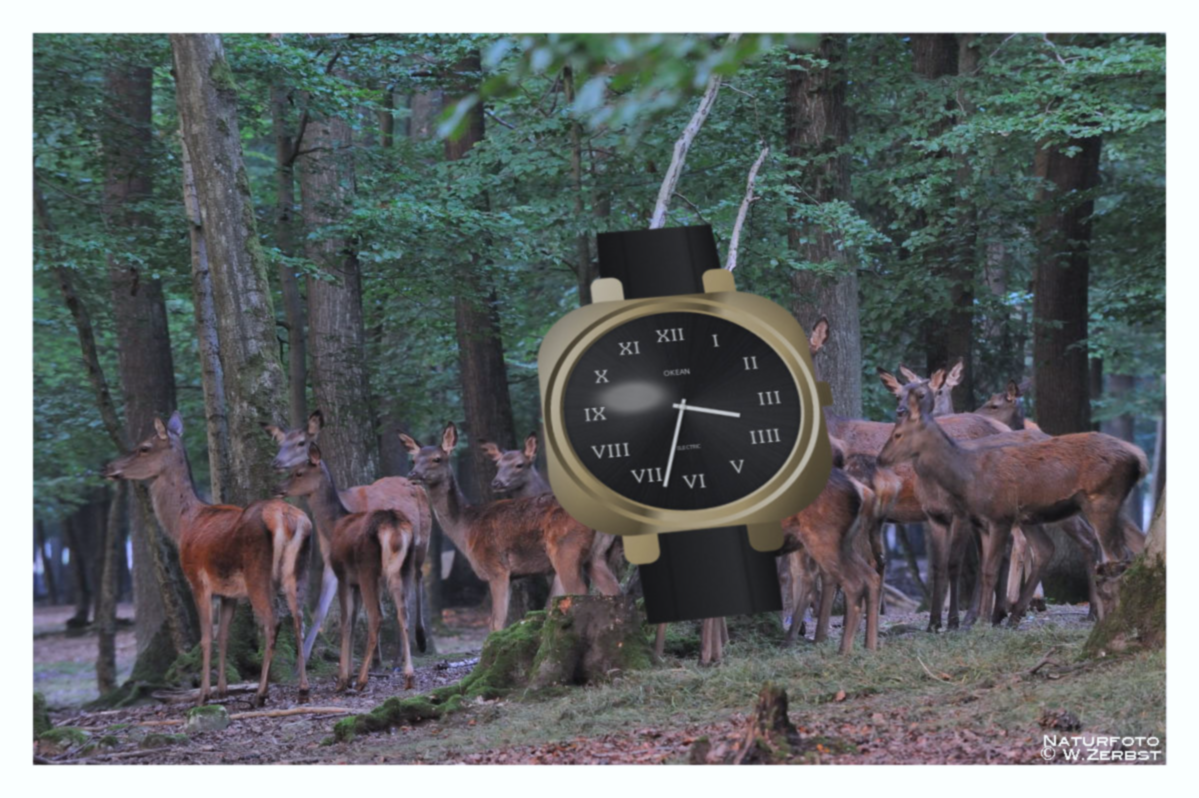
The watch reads 3.33
